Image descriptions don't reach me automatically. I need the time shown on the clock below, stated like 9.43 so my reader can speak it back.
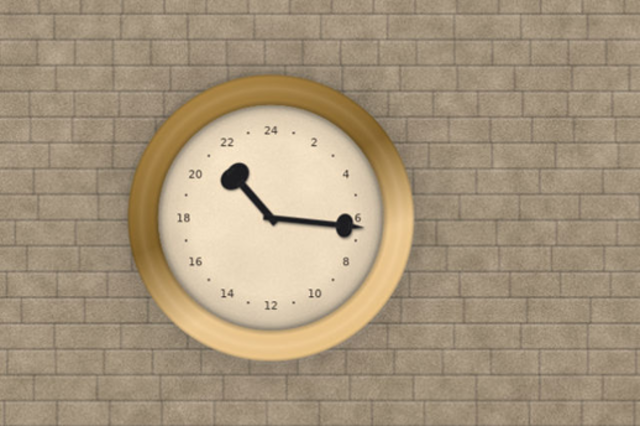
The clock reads 21.16
